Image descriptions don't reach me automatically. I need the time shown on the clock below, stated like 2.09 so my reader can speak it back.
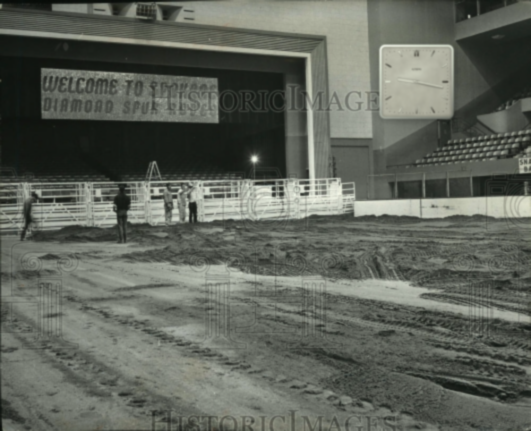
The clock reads 9.17
